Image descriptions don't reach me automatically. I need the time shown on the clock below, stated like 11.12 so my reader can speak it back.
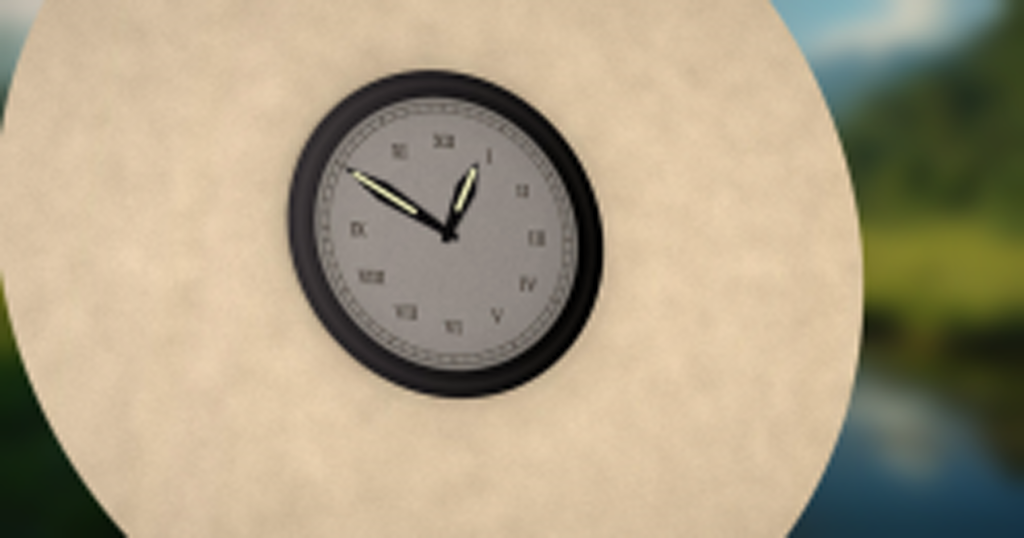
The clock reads 12.50
